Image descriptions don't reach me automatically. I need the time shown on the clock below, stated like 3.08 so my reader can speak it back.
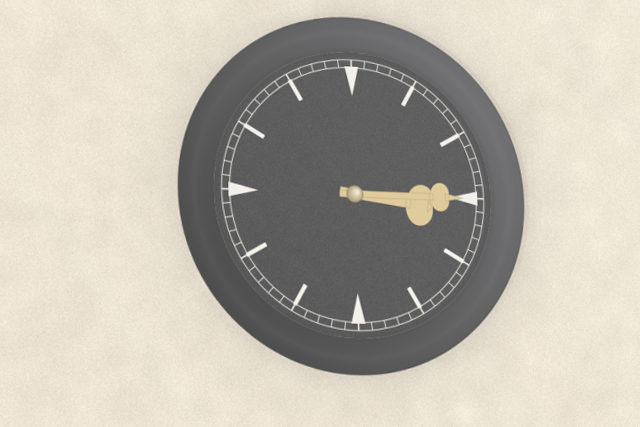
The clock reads 3.15
